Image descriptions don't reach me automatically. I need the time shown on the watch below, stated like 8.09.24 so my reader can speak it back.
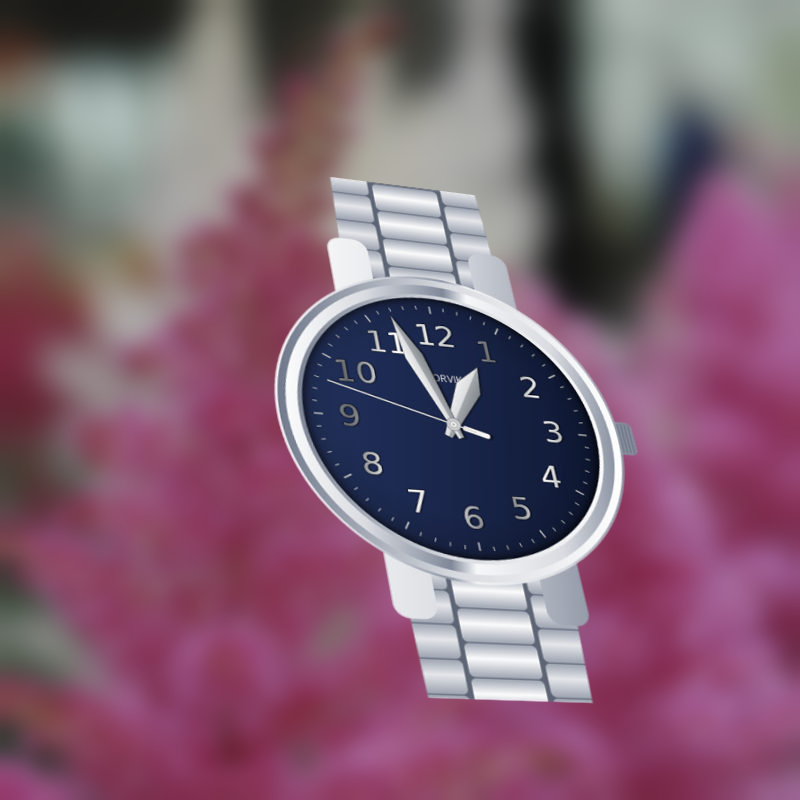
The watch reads 12.56.48
